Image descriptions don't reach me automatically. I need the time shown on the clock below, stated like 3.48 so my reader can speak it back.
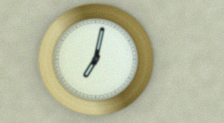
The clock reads 7.02
